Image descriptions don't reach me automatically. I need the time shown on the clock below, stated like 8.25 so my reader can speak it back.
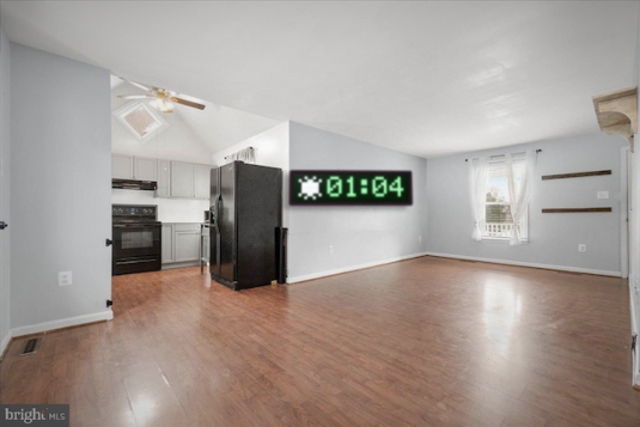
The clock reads 1.04
